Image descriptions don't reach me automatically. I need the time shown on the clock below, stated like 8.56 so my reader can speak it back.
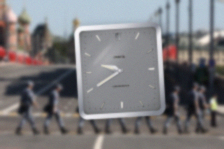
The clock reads 9.40
